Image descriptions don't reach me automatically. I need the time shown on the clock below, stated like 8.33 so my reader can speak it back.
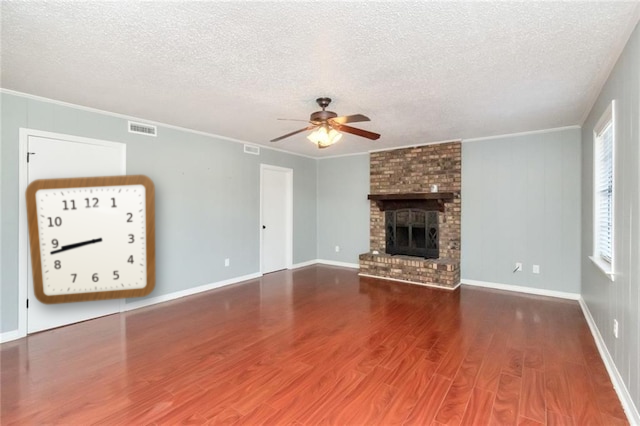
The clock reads 8.43
